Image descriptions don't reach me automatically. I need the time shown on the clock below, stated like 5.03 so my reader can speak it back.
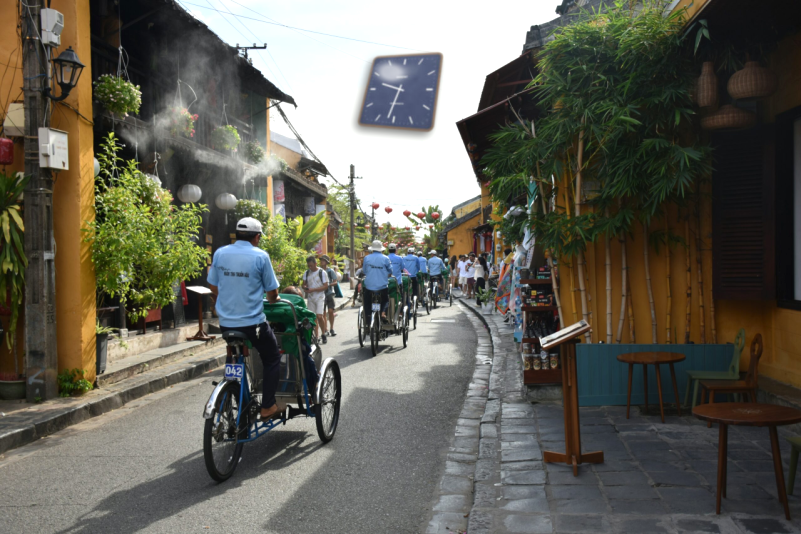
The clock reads 9.32
